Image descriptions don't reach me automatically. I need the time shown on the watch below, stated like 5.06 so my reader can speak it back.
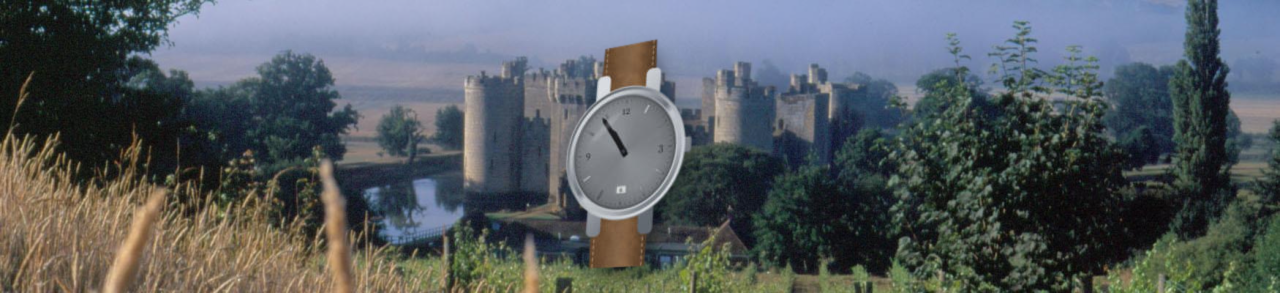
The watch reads 10.54
